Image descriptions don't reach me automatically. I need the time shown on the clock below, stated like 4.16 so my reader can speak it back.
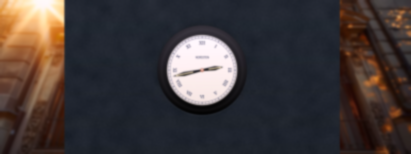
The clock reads 2.43
